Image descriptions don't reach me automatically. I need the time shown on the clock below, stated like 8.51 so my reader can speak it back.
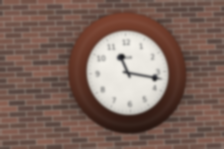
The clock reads 11.17
